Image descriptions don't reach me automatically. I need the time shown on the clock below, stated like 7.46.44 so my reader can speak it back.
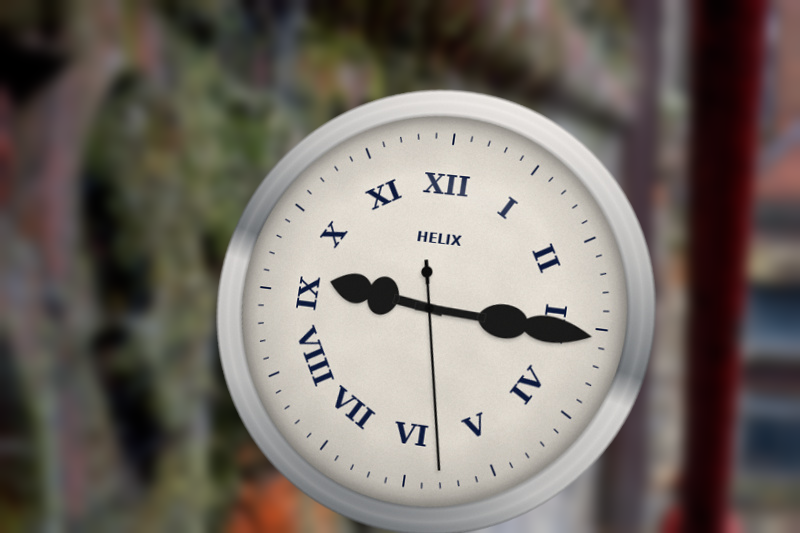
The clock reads 9.15.28
